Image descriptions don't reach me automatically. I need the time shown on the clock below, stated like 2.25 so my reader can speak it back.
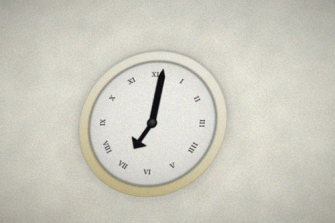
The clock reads 7.01
